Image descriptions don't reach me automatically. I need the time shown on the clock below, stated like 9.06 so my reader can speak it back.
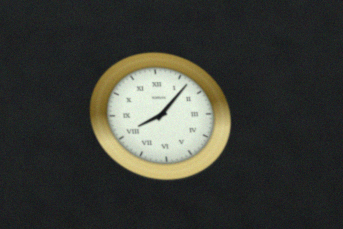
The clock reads 8.07
